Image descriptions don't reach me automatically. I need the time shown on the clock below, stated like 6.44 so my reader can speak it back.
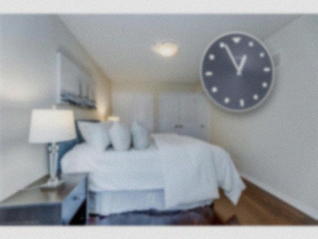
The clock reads 12.56
